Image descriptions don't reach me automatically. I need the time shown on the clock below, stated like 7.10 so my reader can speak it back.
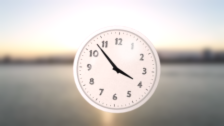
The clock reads 3.53
